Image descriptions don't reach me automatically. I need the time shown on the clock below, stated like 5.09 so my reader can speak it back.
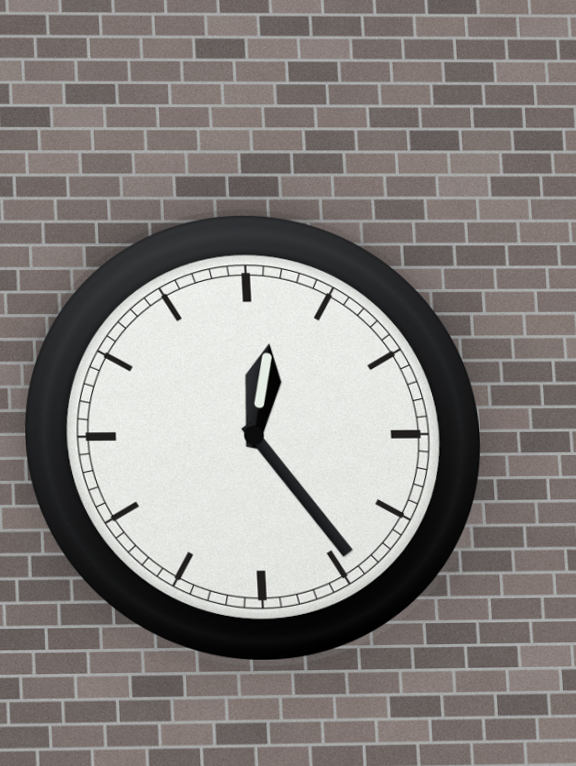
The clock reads 12.24
